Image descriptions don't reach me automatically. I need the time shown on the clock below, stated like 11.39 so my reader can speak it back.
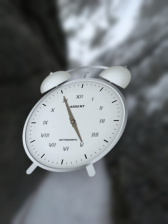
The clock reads 4.55
